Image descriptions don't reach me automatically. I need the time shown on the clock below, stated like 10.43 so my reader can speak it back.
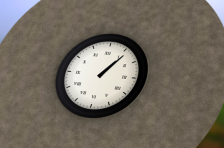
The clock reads 1.06
